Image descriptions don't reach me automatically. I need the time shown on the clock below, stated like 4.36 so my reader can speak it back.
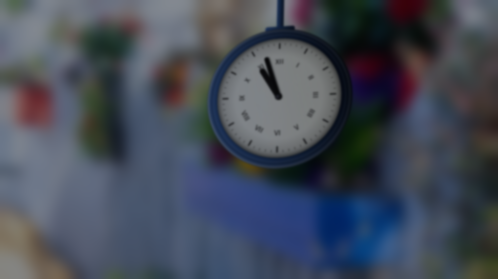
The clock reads 10.57
